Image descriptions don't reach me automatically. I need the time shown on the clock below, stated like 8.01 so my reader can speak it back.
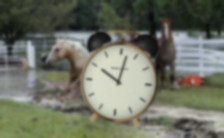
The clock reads 10.02
